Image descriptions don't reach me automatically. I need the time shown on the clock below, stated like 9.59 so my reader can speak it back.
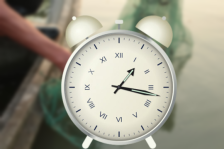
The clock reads 1.17
